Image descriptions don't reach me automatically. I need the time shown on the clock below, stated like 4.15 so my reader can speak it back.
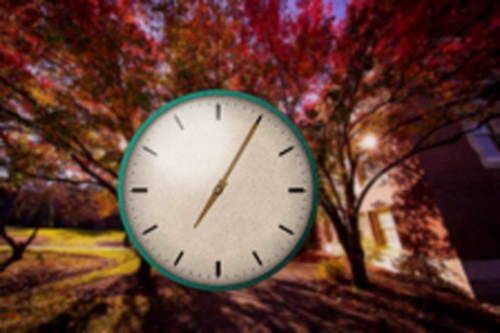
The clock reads 7.05
